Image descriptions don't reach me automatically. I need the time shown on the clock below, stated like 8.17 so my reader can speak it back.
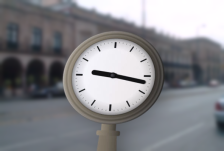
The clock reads 9.17
